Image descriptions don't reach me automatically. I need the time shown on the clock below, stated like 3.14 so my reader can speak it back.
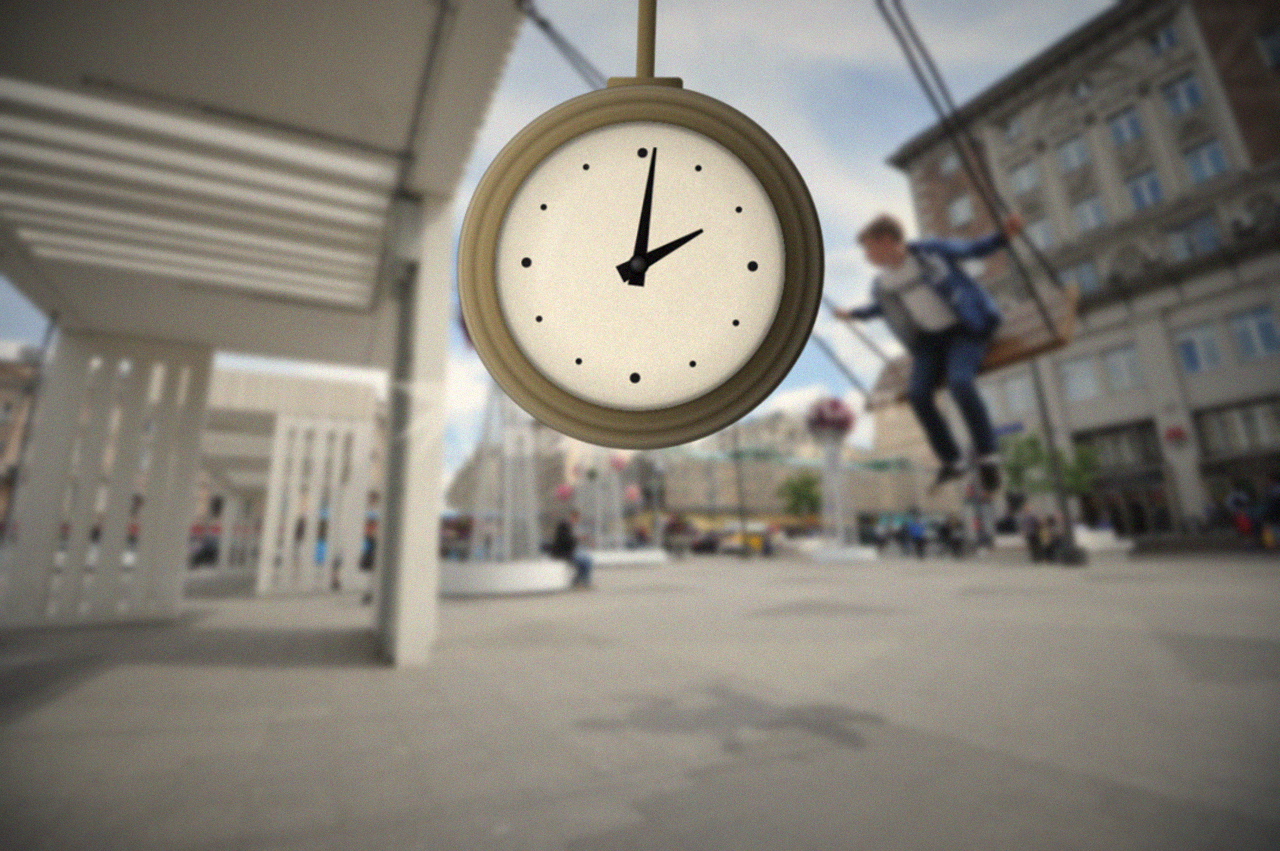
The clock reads 2.01
